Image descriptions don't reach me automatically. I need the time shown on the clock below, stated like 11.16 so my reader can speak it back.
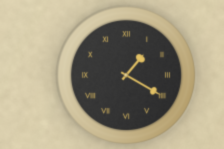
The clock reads 1.20
